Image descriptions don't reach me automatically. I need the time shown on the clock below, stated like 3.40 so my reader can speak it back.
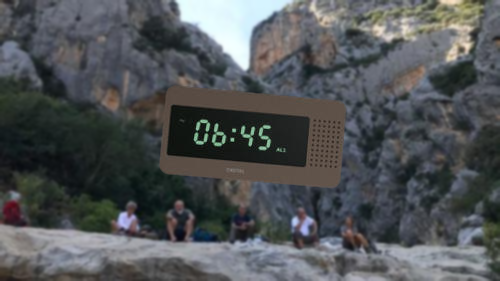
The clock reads 6.45
